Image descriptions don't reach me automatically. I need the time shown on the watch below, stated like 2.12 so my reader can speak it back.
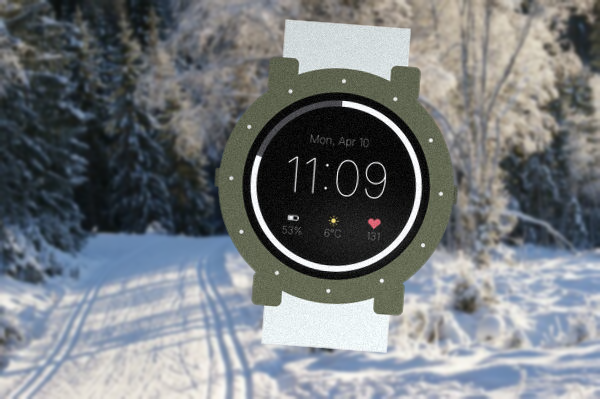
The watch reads 11.09
